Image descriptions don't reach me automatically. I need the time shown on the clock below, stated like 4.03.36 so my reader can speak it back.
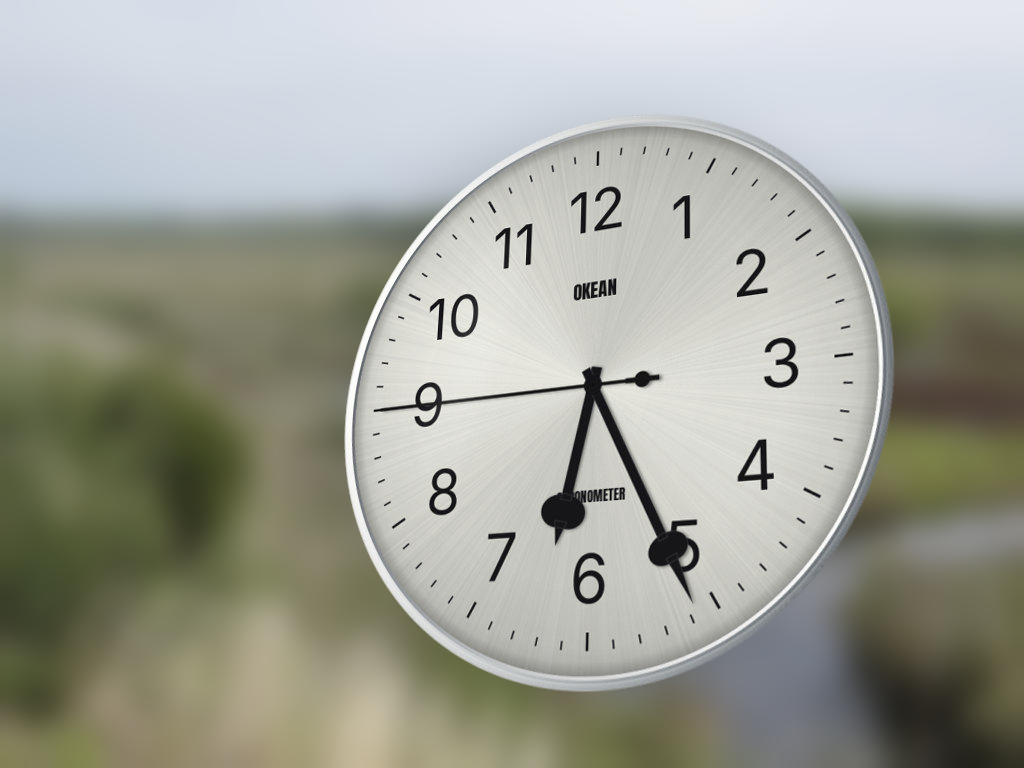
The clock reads 6.25.45
